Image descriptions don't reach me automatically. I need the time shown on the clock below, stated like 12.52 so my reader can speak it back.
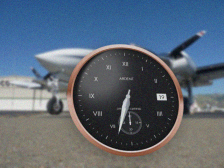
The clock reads 6.33
